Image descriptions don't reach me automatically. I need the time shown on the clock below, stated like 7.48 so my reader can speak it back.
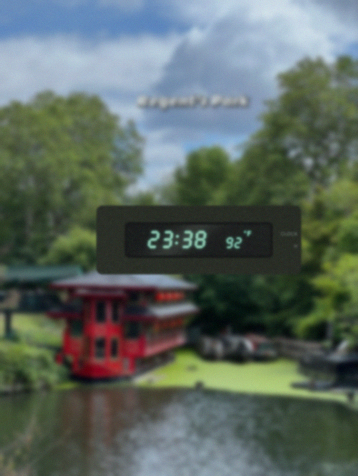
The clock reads 23.38
